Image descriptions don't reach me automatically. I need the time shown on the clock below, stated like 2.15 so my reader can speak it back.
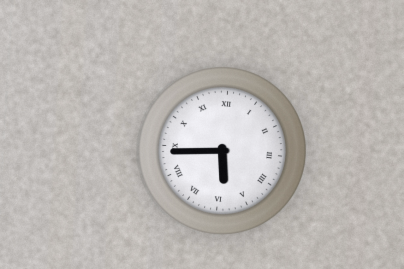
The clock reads 5.44
